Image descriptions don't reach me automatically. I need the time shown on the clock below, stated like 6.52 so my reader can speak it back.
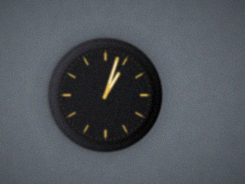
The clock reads 1.03
